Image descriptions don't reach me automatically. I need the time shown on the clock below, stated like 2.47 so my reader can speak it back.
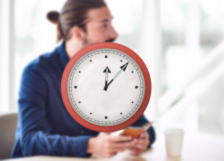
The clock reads 12.07
